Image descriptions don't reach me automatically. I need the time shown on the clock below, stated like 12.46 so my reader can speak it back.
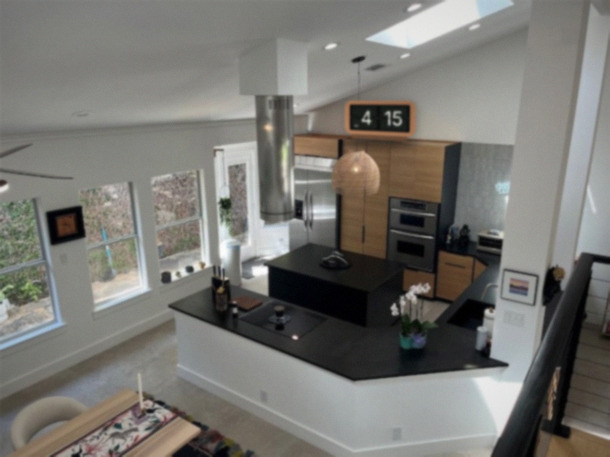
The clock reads 4.15
